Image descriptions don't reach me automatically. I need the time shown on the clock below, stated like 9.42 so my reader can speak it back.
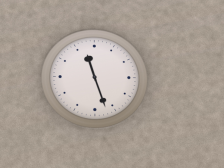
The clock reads 11.27
